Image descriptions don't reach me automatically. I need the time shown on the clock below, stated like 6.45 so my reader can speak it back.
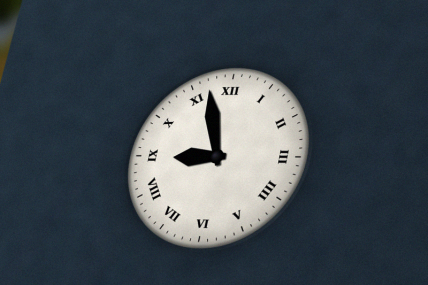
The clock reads 8.57
